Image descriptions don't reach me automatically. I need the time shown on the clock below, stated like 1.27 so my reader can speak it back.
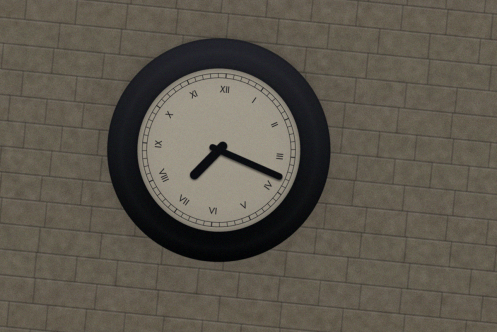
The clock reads 7.18
